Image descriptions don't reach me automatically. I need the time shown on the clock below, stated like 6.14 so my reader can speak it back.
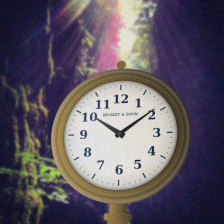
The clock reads 10.09
